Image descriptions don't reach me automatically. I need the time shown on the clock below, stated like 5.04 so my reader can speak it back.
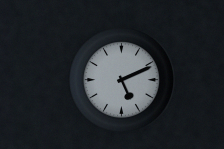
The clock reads 5.11
